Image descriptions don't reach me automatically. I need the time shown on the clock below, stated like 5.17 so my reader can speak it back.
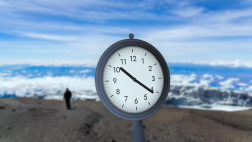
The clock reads 10.21
